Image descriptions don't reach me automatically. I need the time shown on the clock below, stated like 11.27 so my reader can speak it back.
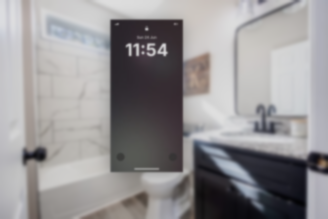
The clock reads 11.54
